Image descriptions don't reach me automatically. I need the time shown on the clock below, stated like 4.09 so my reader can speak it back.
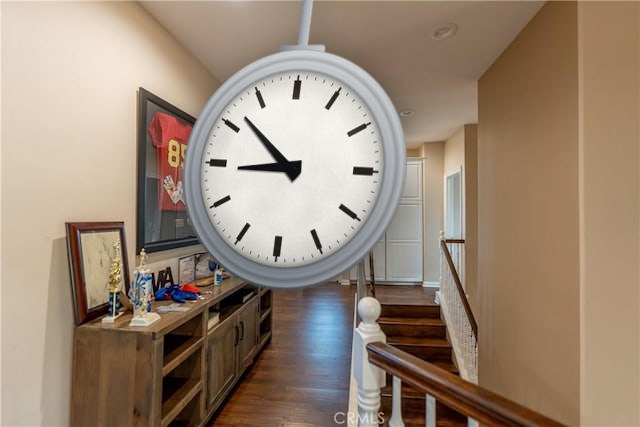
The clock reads 8.52
